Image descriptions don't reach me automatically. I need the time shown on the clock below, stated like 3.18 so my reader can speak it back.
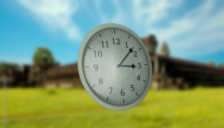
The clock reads 3.08
